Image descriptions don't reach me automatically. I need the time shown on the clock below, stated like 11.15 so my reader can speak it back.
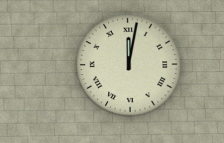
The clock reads 12.02
